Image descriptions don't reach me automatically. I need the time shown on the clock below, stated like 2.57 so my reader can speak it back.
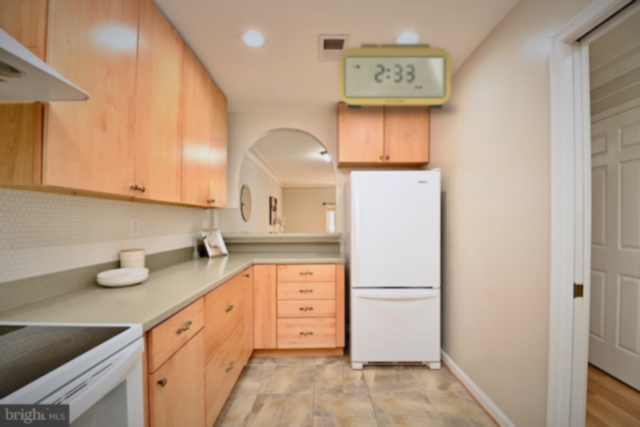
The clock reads 2.33
